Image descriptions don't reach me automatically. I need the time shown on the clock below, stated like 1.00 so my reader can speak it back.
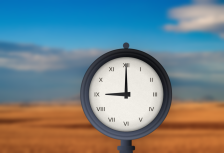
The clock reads 9.00
